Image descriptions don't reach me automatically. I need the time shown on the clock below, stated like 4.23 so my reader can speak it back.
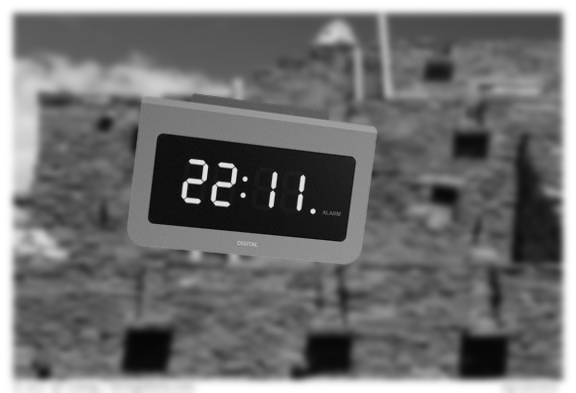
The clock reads 22.11
